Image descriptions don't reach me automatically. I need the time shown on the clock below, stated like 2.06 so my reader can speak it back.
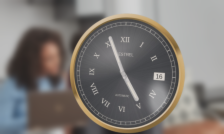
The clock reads 4.56
